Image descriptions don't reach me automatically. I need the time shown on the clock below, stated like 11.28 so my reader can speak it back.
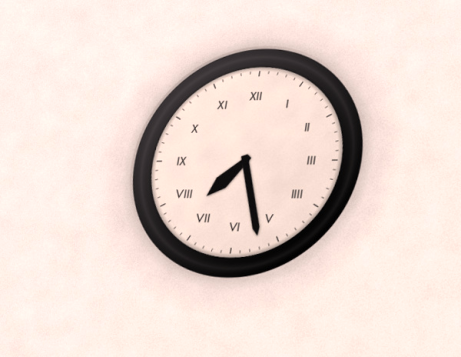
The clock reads 7.27
